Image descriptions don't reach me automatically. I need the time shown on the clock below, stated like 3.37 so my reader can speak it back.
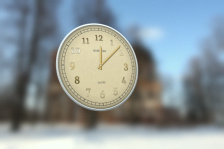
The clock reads 12.08
